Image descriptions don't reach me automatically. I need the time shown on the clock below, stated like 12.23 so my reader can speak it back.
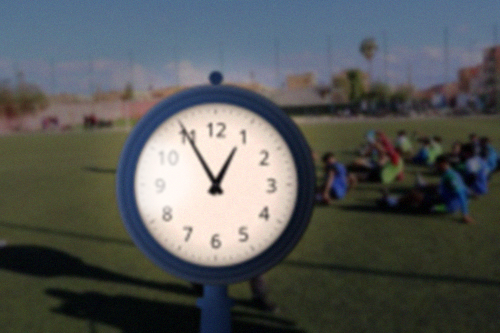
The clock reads 12.55
